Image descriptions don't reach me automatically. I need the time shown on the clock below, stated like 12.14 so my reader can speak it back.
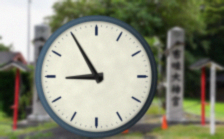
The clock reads 8.55
